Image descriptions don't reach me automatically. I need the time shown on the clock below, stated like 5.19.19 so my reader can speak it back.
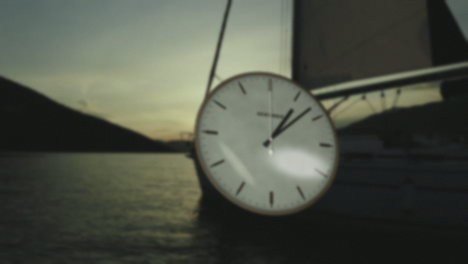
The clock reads 1.08.00
